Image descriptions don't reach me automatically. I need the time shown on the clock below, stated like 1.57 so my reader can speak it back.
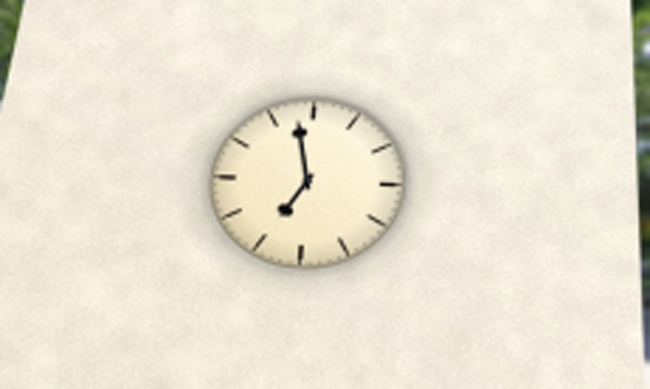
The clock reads 6.58
